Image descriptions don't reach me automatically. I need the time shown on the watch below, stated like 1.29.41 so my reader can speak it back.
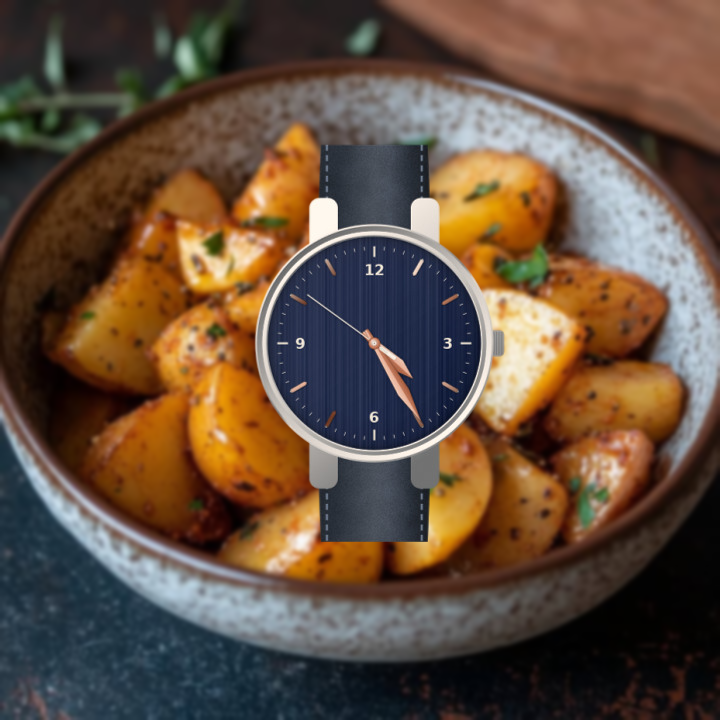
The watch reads 4.24.51
